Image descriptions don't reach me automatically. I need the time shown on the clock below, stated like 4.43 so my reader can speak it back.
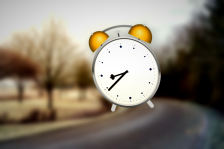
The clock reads 8.39
